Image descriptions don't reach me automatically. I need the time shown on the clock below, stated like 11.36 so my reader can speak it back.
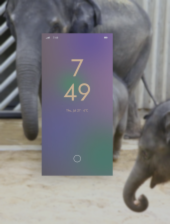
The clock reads 7.49
